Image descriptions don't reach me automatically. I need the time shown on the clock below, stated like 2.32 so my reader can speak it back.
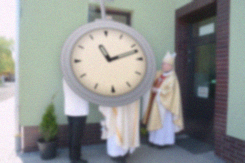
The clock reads 11.12
